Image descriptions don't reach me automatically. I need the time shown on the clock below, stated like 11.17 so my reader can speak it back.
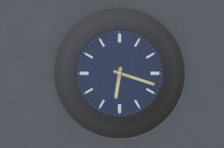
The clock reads 6.18
